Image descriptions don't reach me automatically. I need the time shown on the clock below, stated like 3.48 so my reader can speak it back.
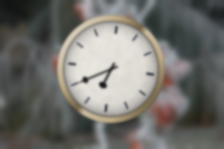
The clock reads 6.40
